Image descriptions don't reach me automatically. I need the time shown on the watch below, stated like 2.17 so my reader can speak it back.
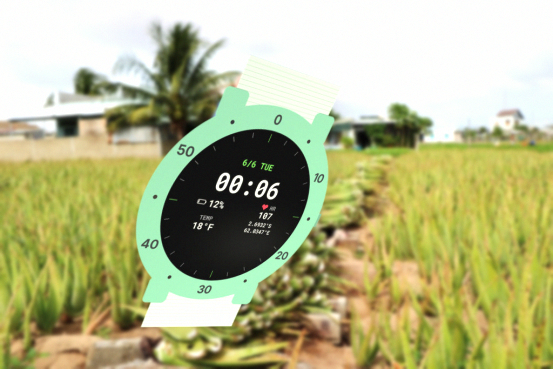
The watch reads 0.06
